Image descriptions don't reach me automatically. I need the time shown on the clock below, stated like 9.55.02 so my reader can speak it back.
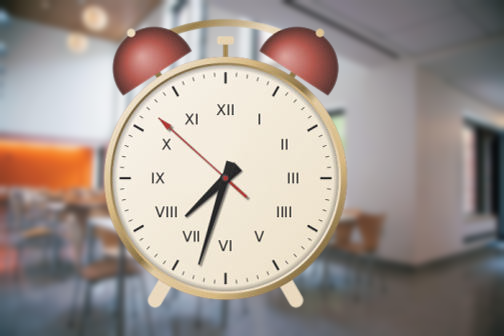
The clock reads 7.32.52
